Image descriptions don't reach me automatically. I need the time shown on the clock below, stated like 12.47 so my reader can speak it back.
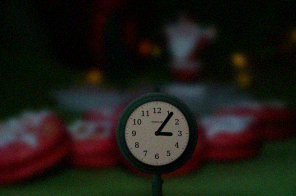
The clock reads 3.06
